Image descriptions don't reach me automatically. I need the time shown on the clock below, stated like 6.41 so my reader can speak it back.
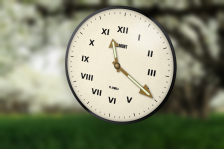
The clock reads 11.20
